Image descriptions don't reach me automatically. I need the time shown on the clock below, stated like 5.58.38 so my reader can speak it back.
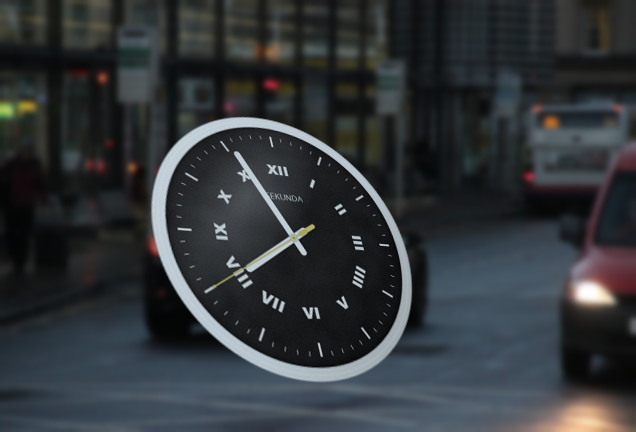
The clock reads 7.55.40
